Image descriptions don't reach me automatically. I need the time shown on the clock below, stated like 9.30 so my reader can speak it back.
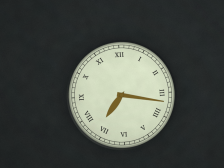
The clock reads 7.17
